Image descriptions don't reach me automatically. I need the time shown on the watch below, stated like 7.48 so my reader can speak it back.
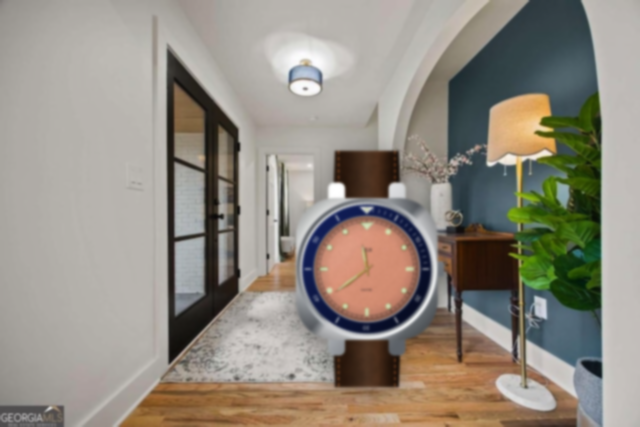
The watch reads 11.39
